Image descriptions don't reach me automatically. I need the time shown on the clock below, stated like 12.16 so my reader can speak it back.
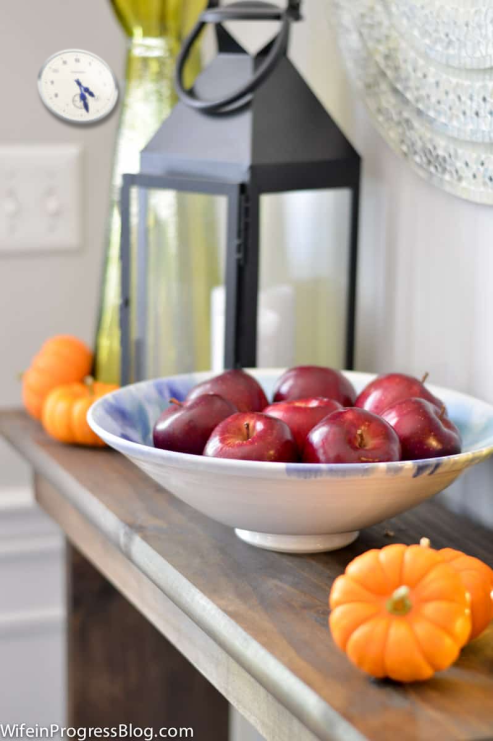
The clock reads 4.28
